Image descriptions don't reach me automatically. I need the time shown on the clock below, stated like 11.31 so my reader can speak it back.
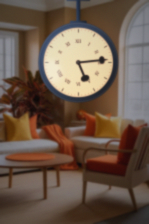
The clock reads 5.14
